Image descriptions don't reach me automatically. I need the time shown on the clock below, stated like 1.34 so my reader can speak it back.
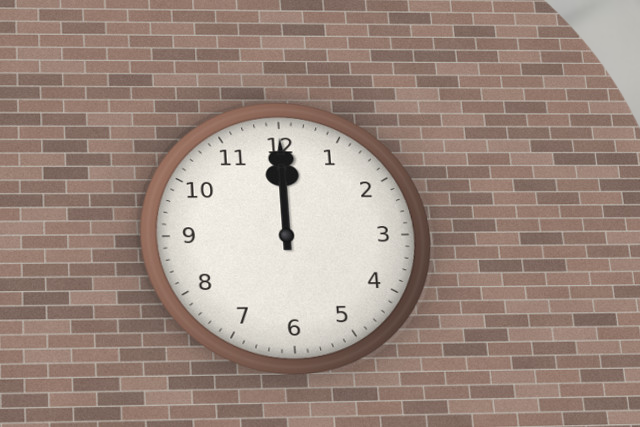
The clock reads 12.00
